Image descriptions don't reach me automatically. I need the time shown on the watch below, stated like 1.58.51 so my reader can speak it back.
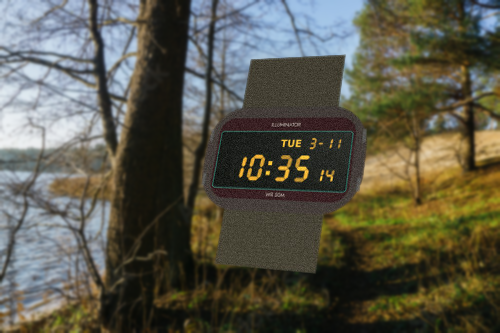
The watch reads 10.35.14
